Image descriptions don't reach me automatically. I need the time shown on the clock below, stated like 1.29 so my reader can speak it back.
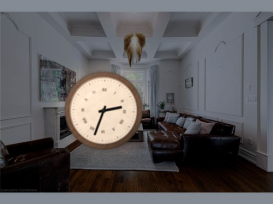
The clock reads 2.33
